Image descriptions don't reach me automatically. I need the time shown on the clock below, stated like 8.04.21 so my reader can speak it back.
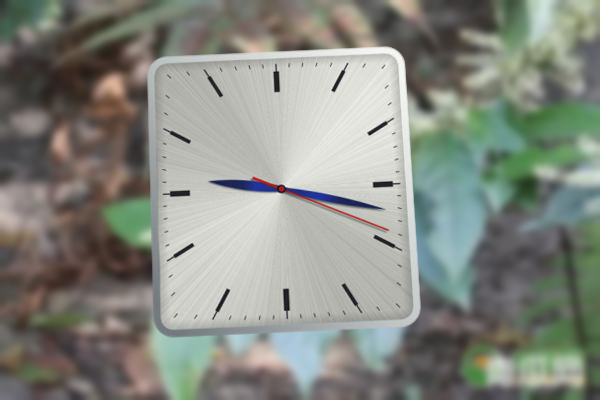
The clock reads 9.17.19
